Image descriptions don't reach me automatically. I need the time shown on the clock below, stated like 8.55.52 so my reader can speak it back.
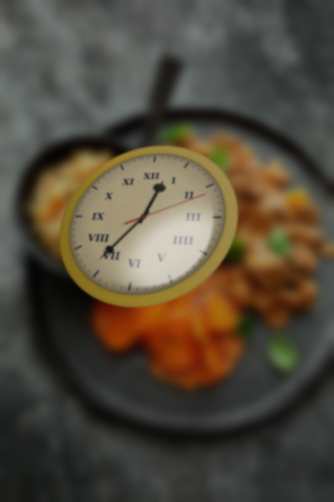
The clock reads 12.36.11
